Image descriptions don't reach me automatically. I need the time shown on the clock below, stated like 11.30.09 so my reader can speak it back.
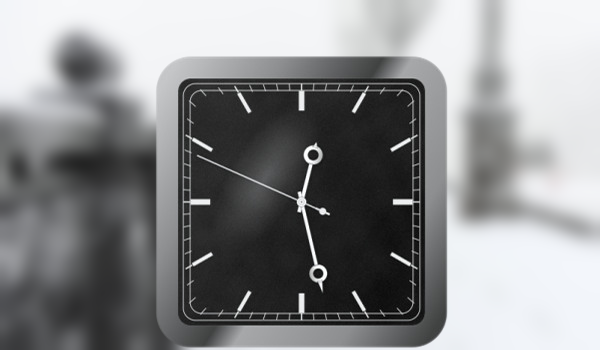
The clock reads 12.27.49
